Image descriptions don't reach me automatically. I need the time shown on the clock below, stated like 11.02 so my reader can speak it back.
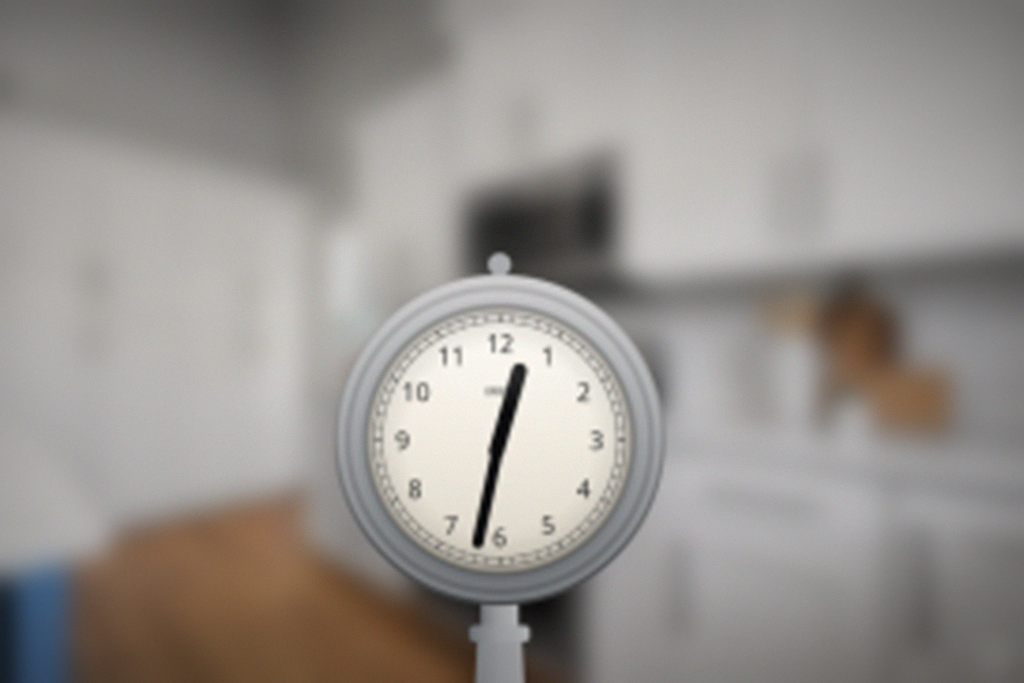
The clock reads 12.32
